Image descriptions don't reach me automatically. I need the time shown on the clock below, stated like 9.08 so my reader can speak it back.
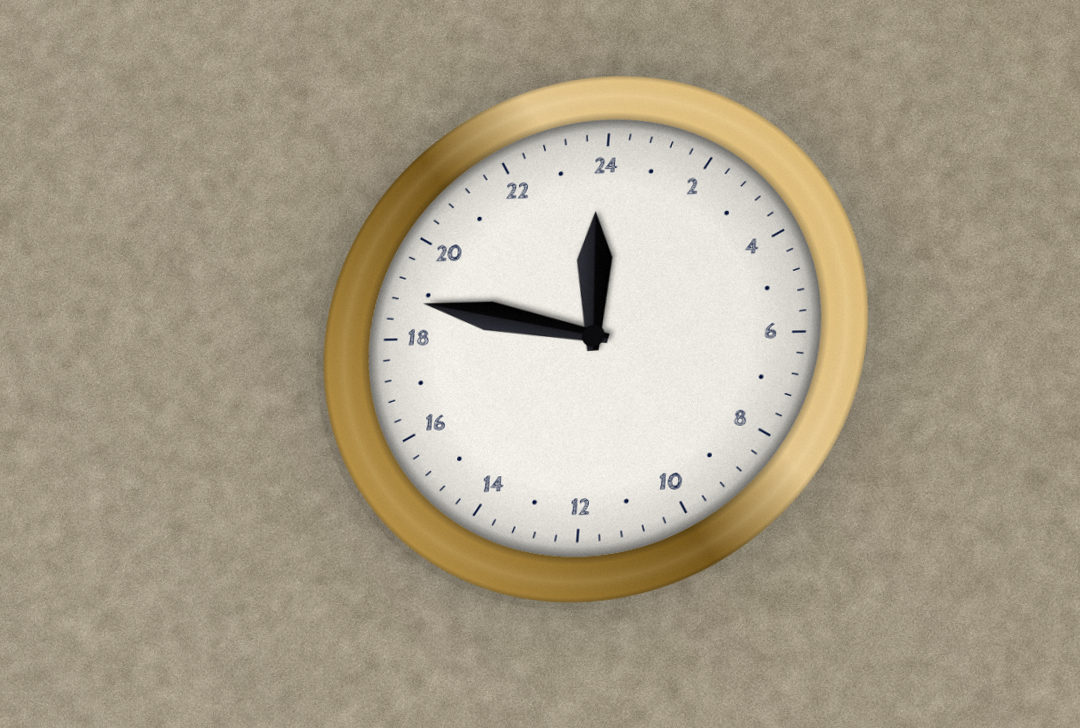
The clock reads 23.47
